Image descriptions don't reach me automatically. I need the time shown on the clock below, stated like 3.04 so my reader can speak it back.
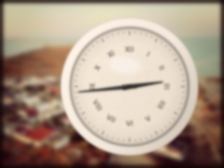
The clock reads 2.44
